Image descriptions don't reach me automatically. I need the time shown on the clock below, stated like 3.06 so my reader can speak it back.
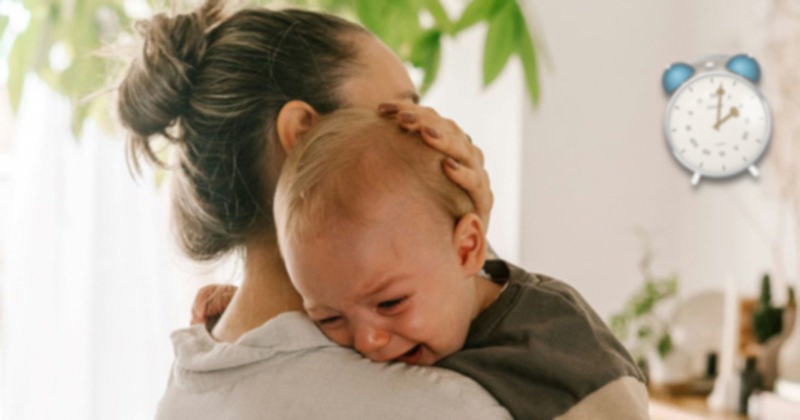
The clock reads 2.02
